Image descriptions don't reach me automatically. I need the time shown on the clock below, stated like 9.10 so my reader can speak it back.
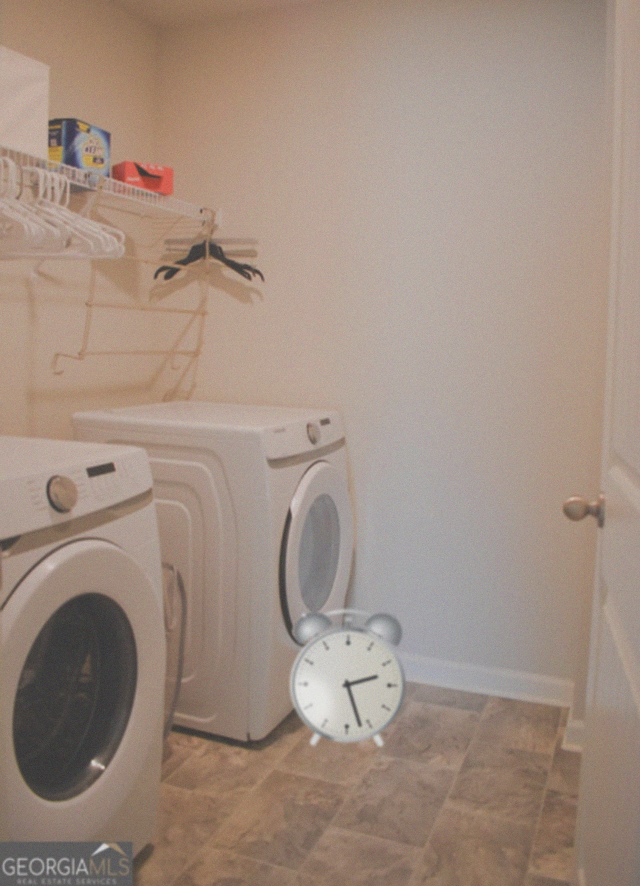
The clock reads 2.27
